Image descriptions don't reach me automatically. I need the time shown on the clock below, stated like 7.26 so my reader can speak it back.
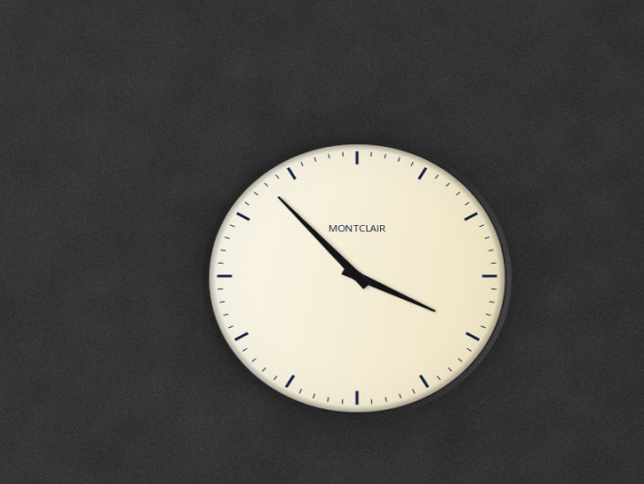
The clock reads 3.53
